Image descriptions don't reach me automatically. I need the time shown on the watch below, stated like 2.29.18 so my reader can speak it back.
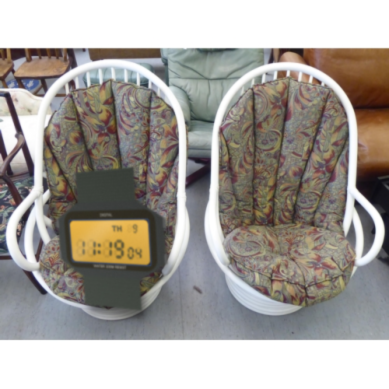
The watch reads 11.19.04
